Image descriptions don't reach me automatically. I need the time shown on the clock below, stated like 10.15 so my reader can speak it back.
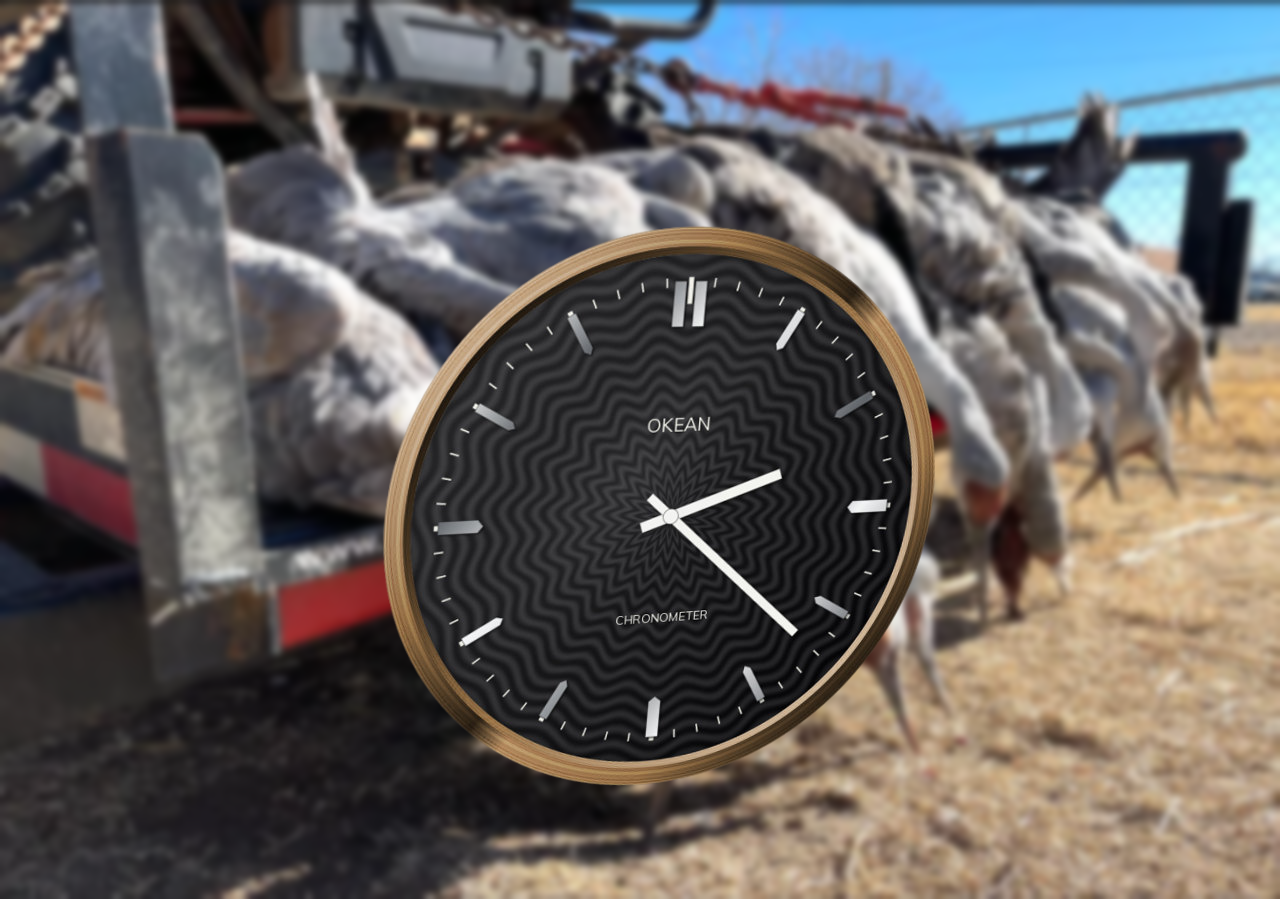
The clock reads 2.22
